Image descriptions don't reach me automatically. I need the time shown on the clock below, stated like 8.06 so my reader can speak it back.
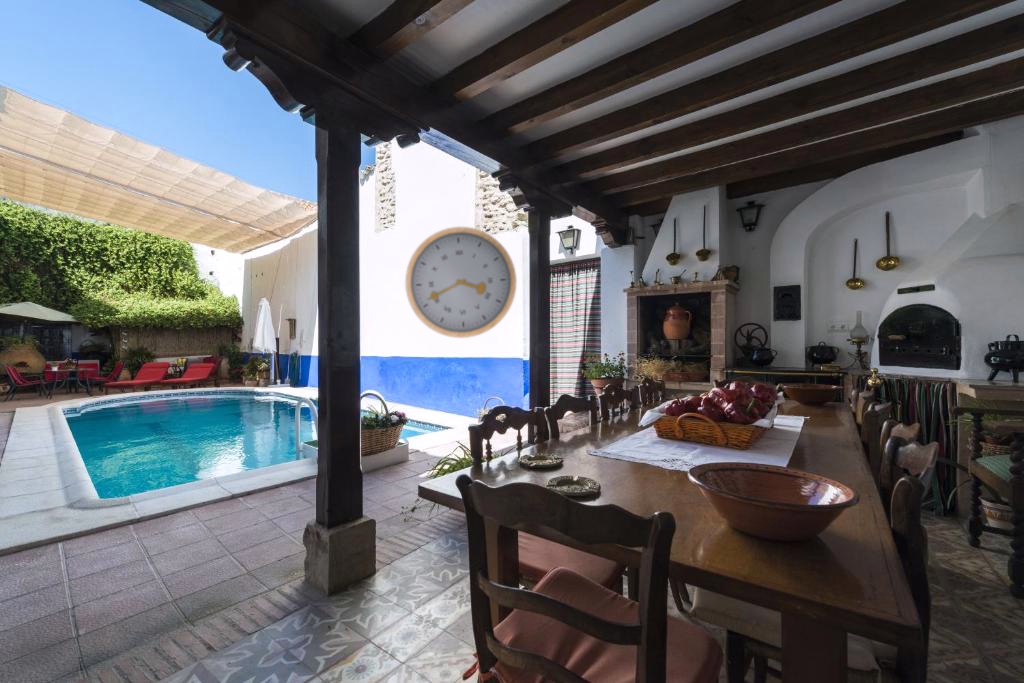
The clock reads 3.41
